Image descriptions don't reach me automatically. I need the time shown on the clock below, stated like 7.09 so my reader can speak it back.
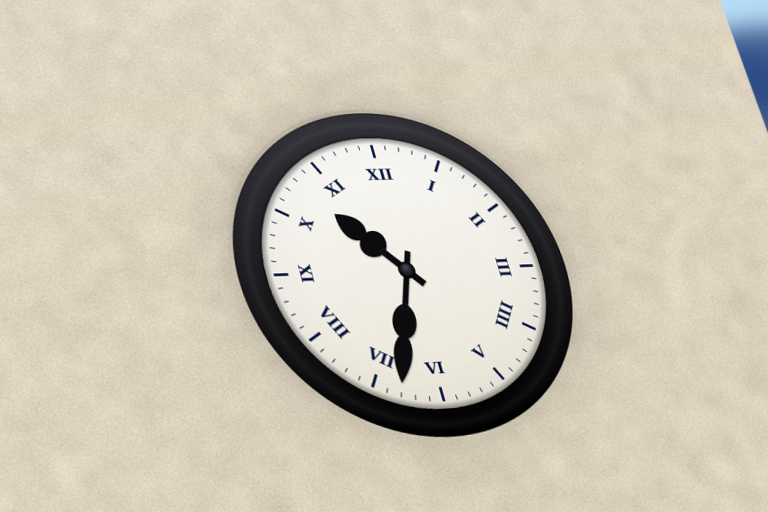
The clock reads 10.33
